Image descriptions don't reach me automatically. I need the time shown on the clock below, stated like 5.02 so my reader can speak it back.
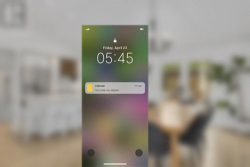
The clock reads 5.45
